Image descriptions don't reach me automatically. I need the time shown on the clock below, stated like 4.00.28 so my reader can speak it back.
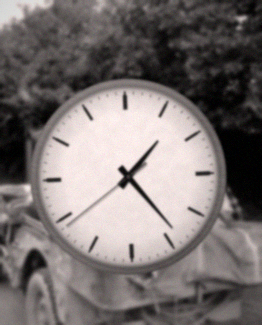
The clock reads 1.23.39
